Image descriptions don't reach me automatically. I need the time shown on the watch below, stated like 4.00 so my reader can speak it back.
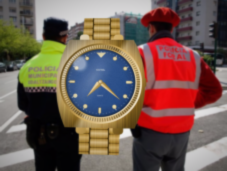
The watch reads 7.22
